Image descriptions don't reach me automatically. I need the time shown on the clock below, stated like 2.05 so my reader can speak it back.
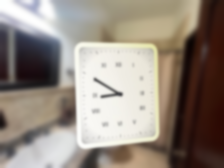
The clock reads 8.50
